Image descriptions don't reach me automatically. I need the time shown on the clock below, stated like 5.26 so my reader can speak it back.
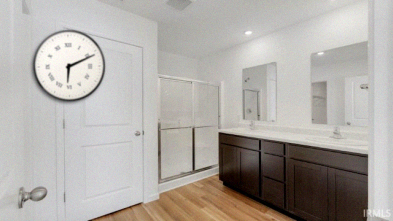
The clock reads 6.11
